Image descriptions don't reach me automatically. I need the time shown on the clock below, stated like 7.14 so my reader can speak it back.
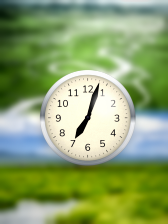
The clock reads 7.03
